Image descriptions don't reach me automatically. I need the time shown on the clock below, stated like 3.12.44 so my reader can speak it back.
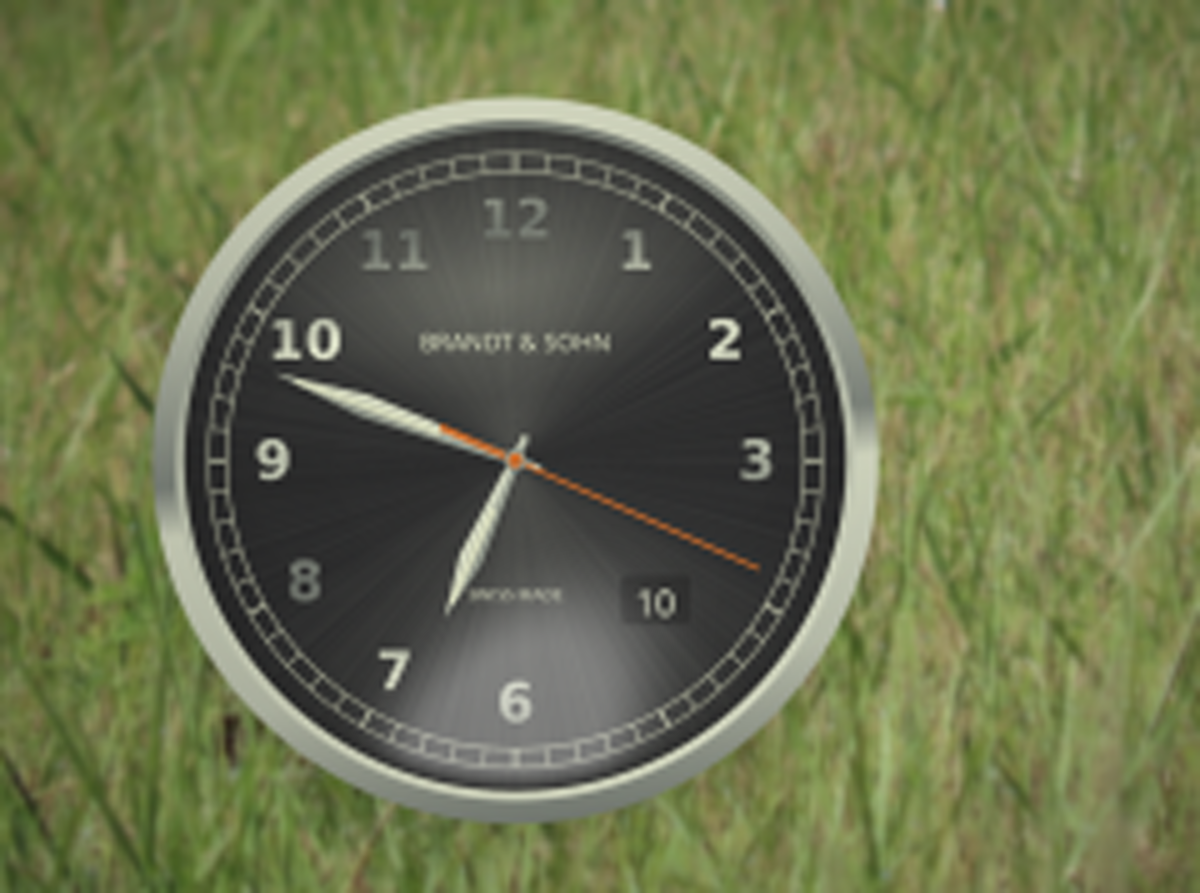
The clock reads 6.48.19
